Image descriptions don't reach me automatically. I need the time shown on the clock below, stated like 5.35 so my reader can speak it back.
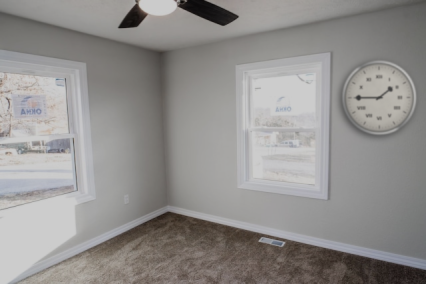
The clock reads 1.45
